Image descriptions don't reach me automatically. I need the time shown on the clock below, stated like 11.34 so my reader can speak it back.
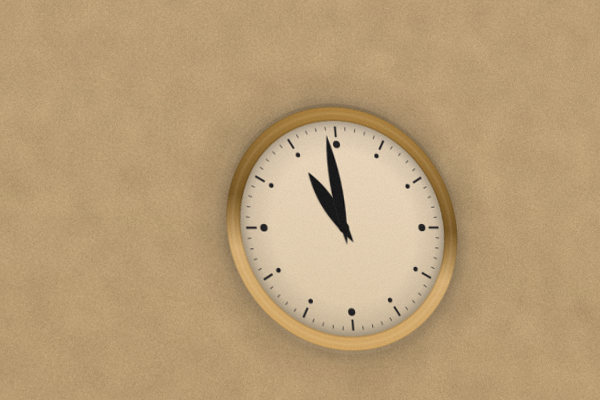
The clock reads 10.59
